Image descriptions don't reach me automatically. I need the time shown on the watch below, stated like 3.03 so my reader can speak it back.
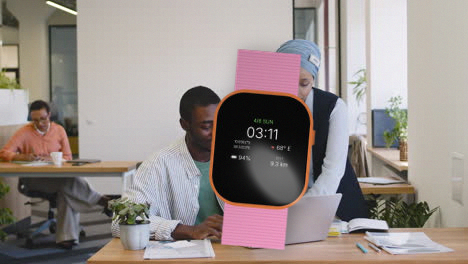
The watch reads 3.11
